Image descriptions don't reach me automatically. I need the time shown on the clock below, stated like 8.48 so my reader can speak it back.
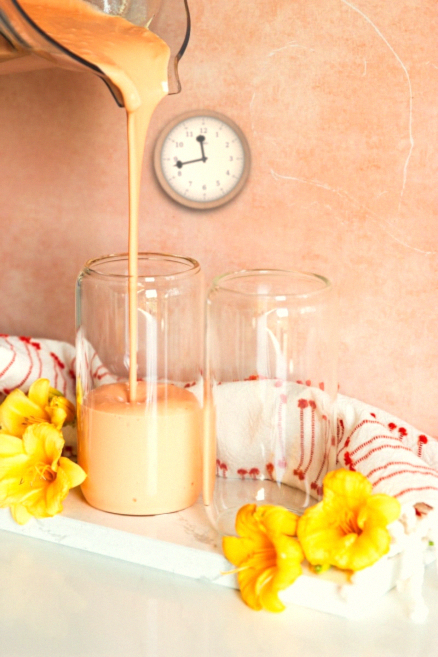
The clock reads 11.43
